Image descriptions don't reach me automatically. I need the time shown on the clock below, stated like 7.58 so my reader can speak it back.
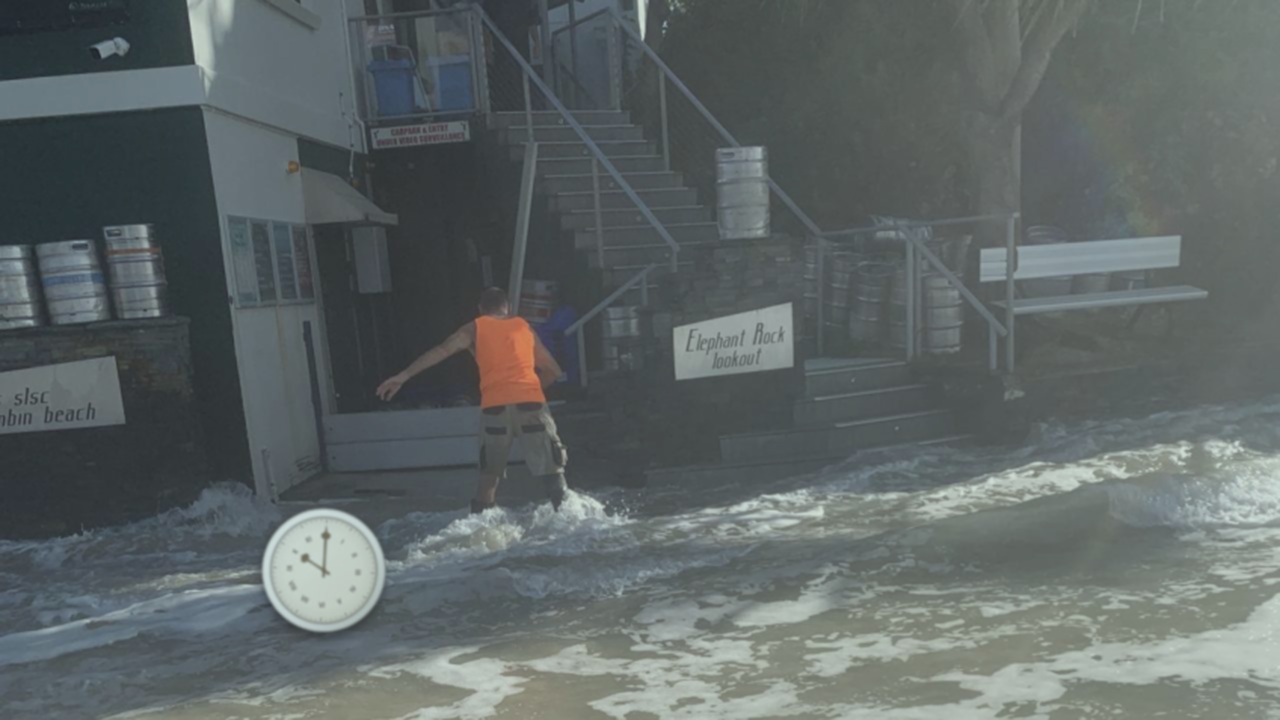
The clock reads 10.00
